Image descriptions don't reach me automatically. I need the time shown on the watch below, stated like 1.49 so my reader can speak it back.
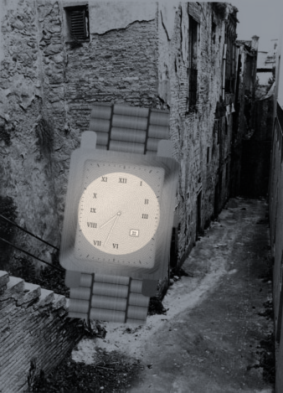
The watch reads 7.33
